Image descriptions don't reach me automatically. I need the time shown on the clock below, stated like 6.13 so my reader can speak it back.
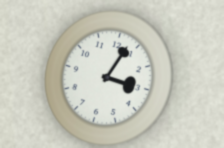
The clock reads 3.03
